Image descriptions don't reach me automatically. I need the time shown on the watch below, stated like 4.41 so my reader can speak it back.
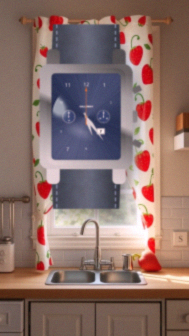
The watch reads 5.24
